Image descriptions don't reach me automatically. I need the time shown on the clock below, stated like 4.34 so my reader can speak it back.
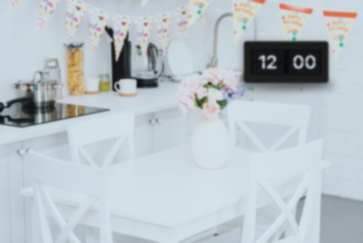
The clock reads 12.00
